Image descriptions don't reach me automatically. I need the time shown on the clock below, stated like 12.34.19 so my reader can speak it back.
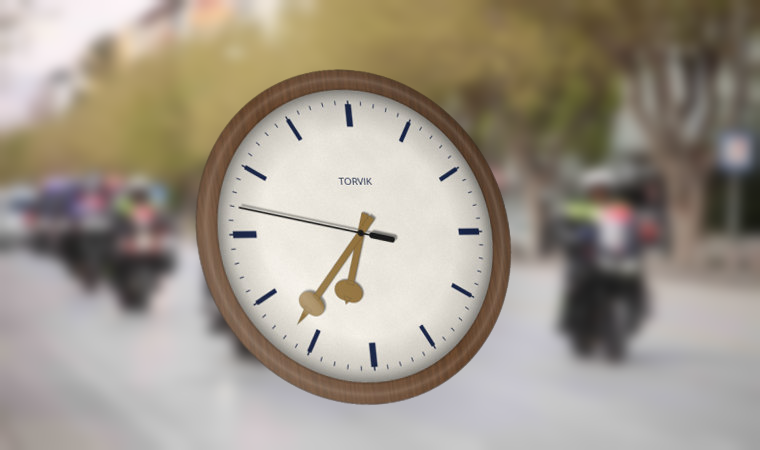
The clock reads 6.36.47
